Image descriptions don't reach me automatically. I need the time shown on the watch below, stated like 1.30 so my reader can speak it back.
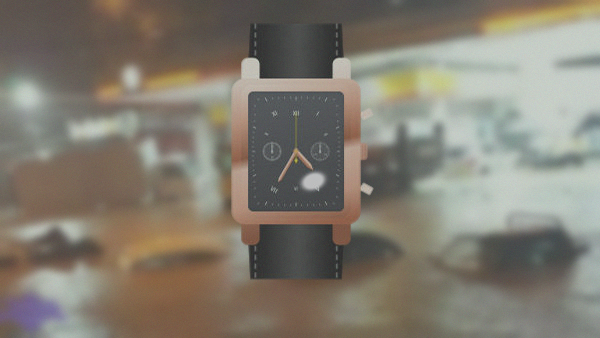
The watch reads 4.35
